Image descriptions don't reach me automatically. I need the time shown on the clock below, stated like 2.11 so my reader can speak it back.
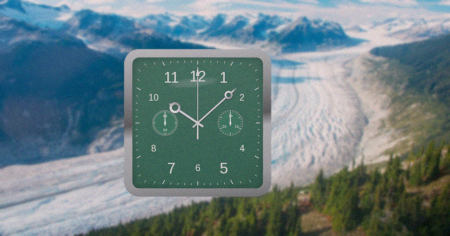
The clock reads 10.08
